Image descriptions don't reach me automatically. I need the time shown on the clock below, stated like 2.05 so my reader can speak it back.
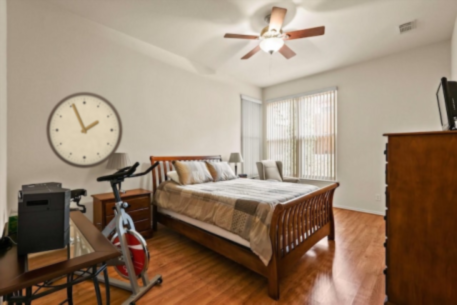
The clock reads 1.56
